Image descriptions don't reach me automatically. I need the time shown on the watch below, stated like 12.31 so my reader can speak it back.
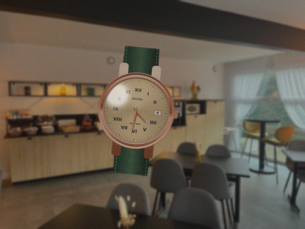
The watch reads 4.31
